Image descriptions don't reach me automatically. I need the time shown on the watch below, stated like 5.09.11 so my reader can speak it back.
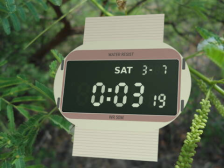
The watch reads 0.03.19
